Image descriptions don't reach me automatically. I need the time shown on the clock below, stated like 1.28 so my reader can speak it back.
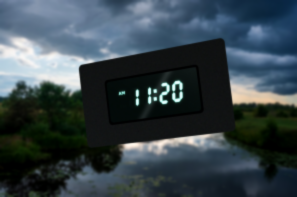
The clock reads 11.20
